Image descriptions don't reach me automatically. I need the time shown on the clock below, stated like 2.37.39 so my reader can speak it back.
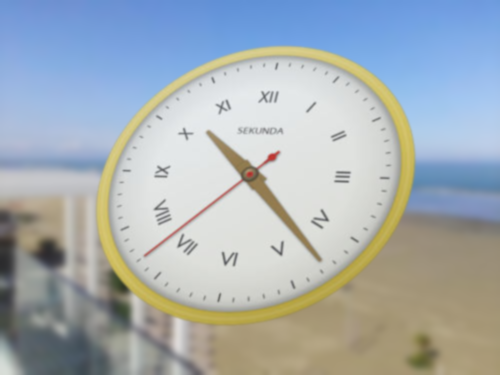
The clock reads 10.22.37
